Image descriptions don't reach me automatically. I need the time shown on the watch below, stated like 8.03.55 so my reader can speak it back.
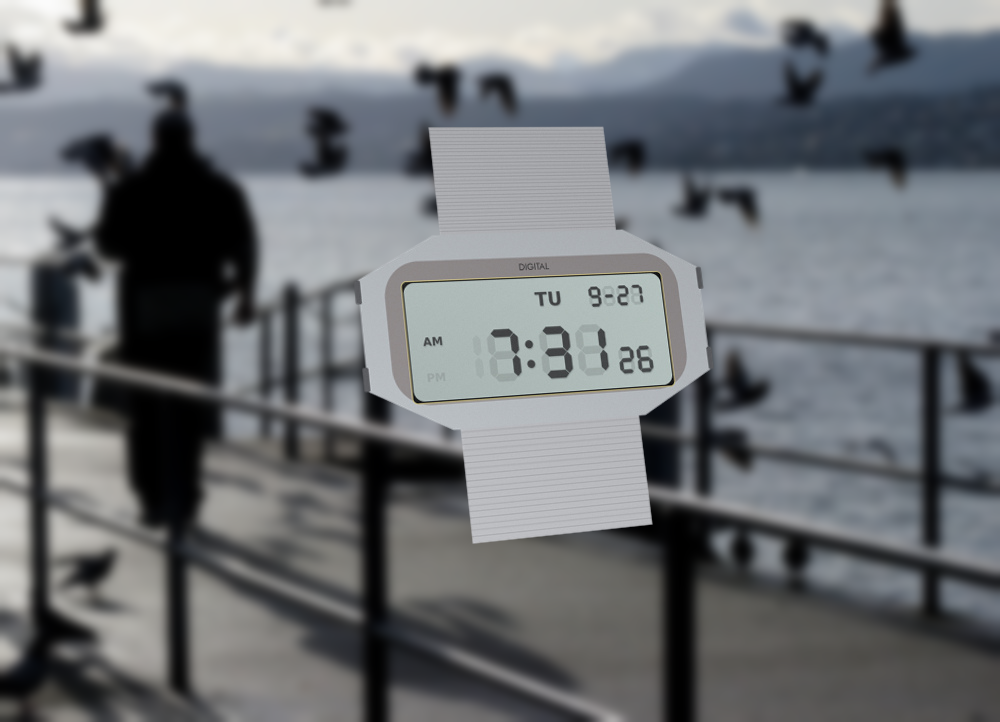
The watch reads 7.31.26
